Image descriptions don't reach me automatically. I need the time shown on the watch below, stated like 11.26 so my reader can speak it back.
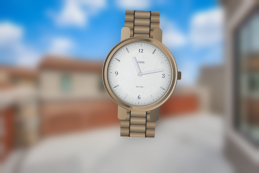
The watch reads 11.13
